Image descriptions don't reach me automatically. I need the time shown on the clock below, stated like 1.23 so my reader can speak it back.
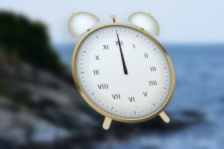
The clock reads 12.00
